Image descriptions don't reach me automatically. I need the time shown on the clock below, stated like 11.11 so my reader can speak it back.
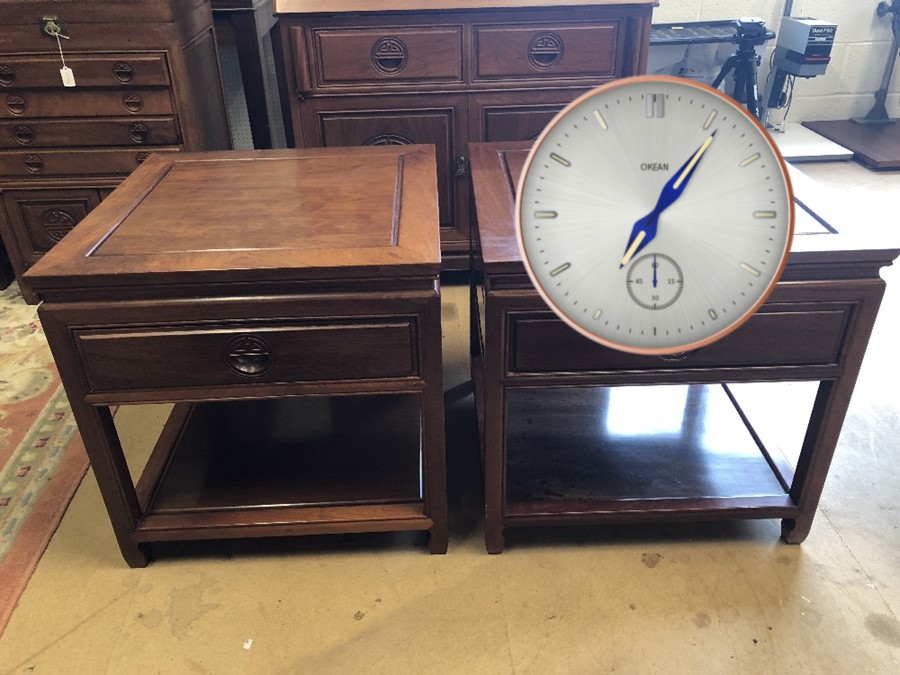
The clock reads 7.06
